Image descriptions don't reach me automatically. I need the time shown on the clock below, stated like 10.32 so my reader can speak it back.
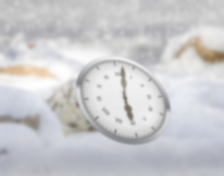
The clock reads 6.02
